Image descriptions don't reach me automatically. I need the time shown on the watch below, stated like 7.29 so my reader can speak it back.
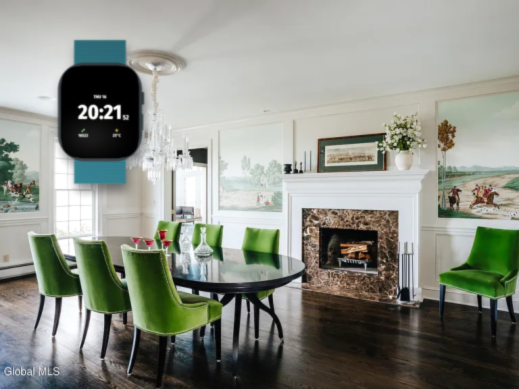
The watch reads 20.21
